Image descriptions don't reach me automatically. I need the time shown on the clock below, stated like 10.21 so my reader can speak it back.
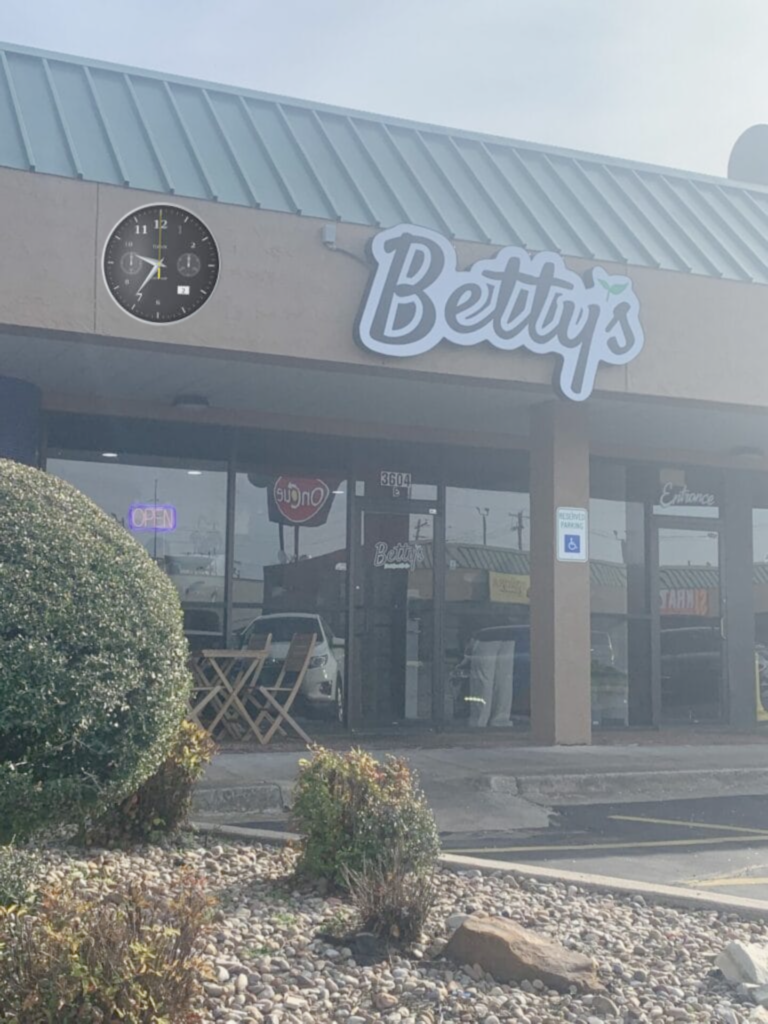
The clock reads 9.36
